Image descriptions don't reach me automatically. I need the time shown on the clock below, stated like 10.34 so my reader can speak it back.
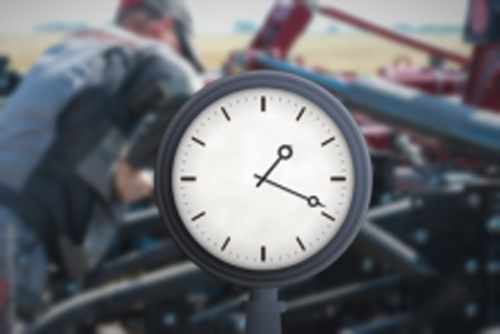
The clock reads 1.19
